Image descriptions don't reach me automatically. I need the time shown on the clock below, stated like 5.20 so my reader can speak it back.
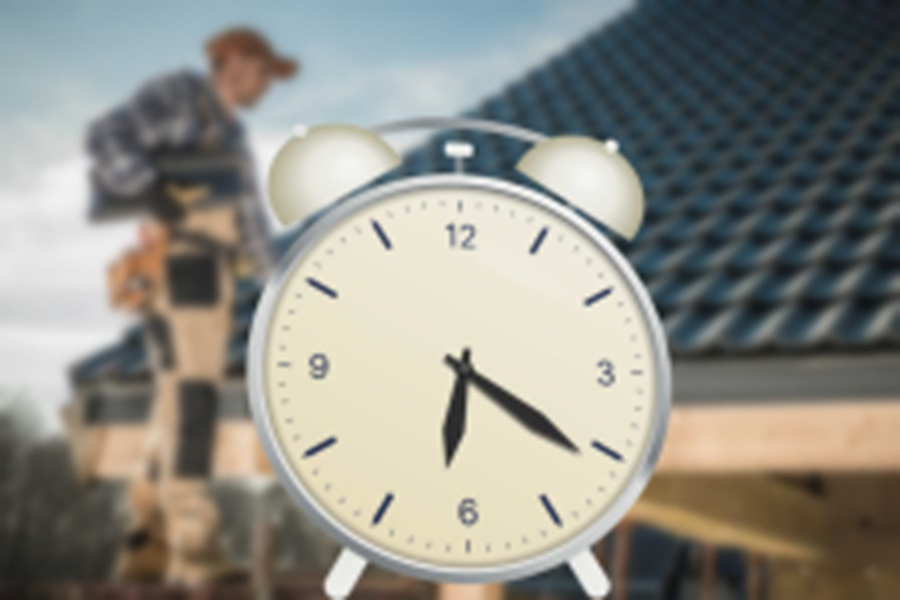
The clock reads 6.21
